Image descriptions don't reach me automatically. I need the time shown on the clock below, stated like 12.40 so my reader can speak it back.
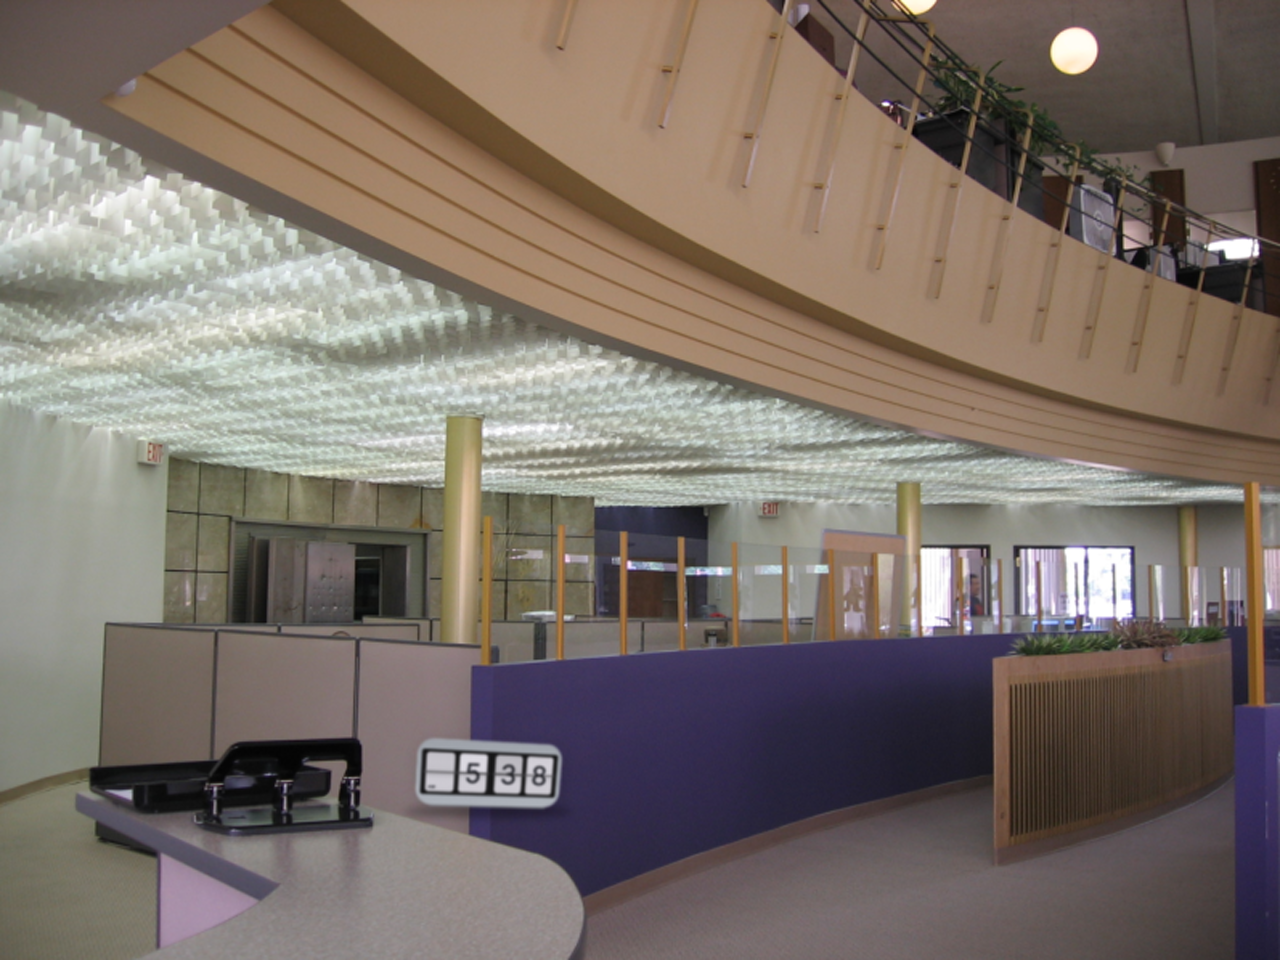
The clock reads 5.38
